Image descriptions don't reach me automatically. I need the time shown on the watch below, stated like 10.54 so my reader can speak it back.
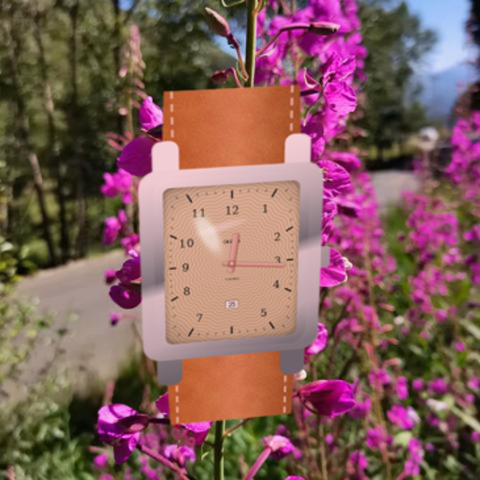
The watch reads 12.16
